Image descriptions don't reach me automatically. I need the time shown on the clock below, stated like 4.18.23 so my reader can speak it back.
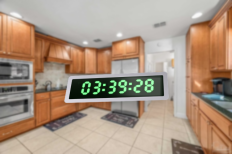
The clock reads 3.39.28
